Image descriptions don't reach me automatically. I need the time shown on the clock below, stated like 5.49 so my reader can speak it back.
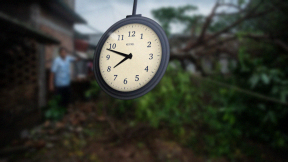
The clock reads 7.48
